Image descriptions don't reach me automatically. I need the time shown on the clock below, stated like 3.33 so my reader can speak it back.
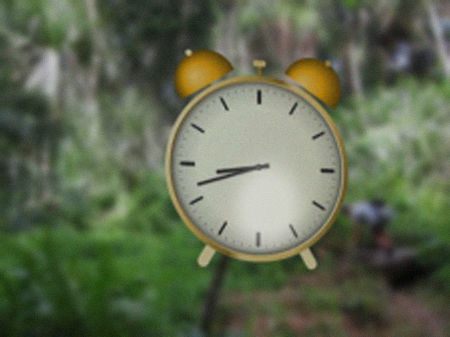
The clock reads 8.42
